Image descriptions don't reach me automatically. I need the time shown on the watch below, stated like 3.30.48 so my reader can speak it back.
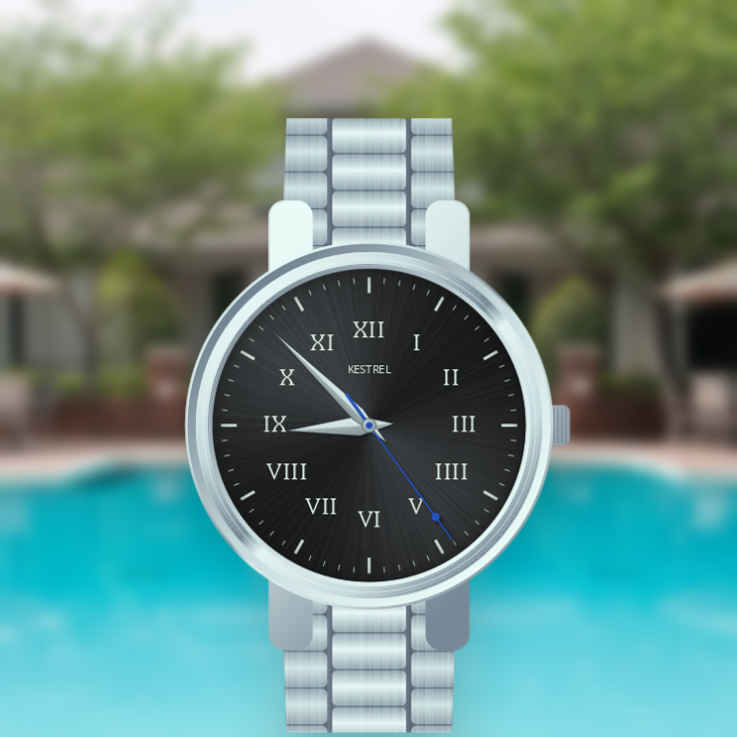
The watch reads 8.52.24
